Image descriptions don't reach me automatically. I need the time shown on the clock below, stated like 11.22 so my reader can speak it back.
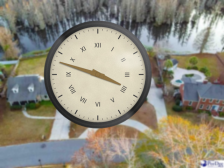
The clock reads 3.48
